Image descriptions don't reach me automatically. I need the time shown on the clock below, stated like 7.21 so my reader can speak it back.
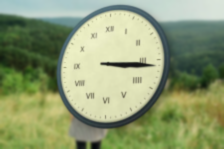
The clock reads 3.16
